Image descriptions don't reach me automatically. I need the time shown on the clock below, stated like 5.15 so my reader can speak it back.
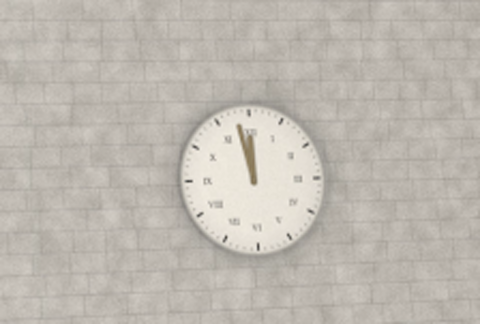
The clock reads 11.58
